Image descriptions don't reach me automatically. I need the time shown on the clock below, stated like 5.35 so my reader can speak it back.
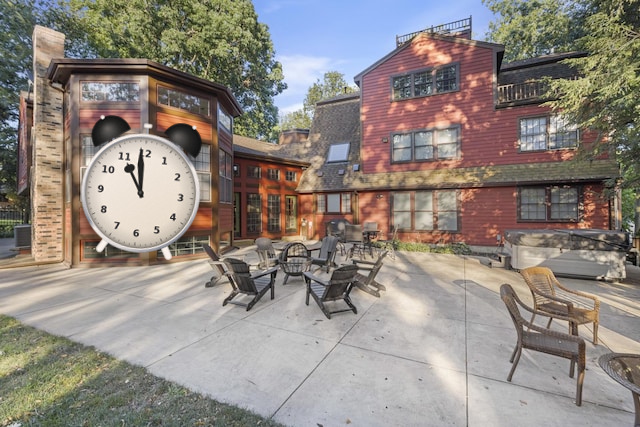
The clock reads 10.59
